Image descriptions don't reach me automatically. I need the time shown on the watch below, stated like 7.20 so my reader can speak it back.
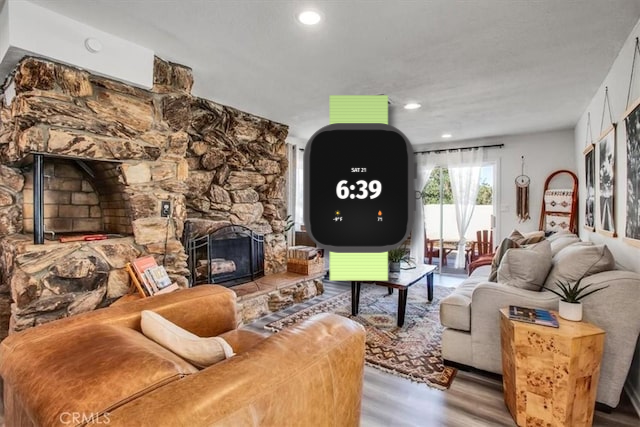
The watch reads 6.39
